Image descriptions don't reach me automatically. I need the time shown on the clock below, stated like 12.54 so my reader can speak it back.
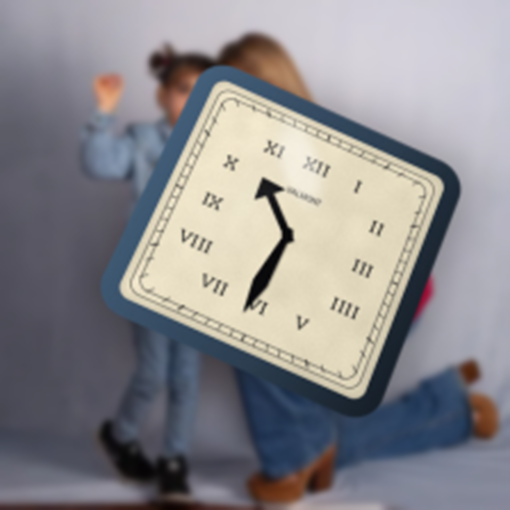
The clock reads 10.31
